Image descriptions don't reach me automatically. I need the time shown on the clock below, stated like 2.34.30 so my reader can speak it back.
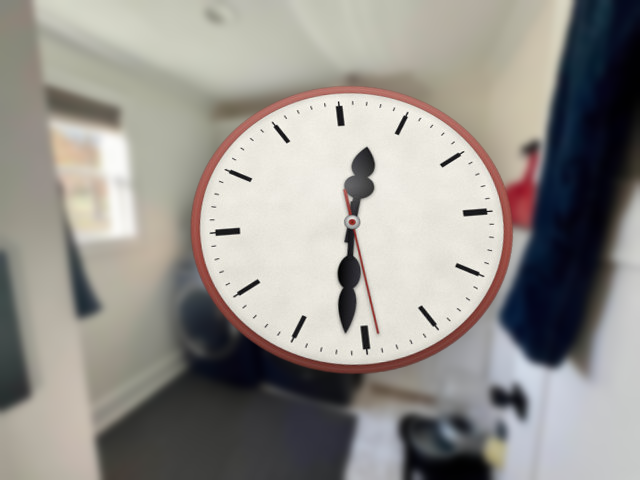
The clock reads 12.31.29
